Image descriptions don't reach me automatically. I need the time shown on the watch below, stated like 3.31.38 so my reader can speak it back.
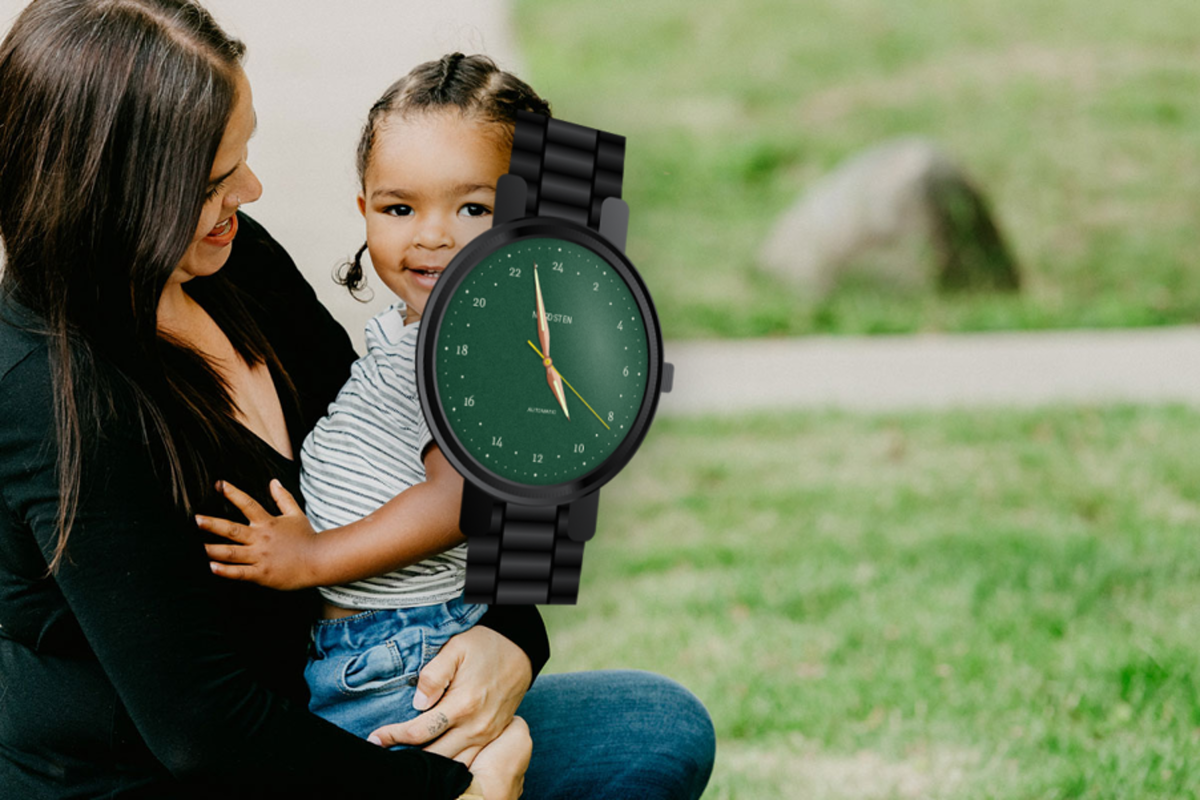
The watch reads 9.57.21
